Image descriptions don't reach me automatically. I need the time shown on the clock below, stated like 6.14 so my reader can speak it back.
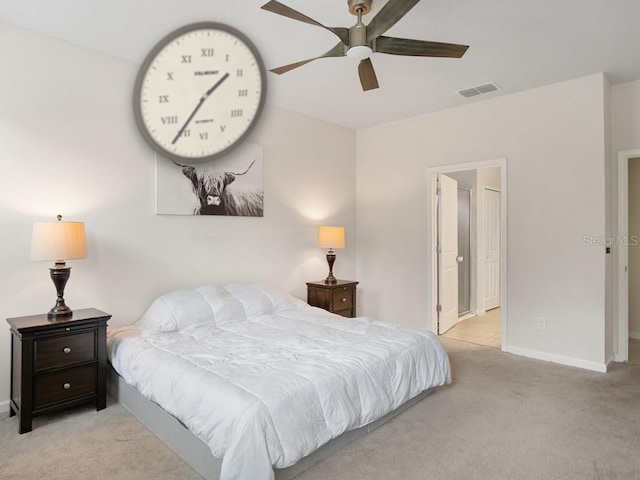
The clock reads 1.36
